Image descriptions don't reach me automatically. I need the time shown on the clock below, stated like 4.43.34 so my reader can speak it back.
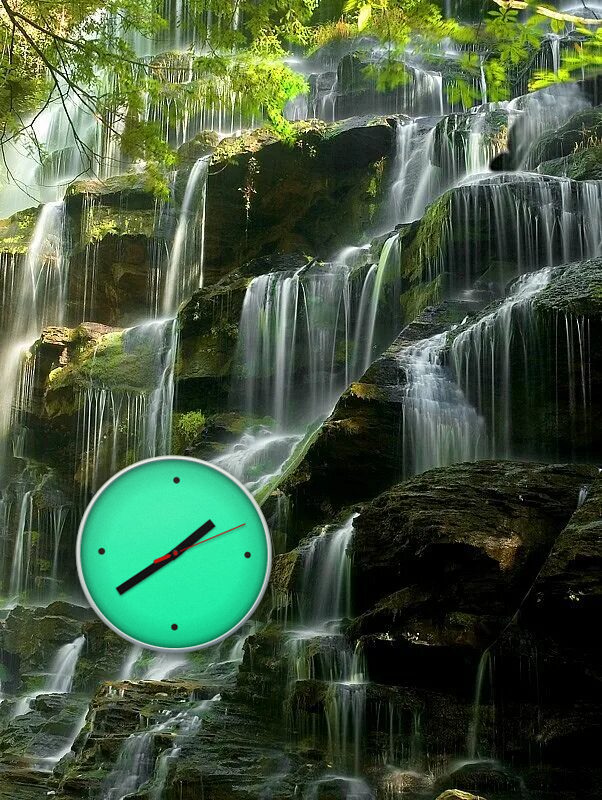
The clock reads 1.39.11
